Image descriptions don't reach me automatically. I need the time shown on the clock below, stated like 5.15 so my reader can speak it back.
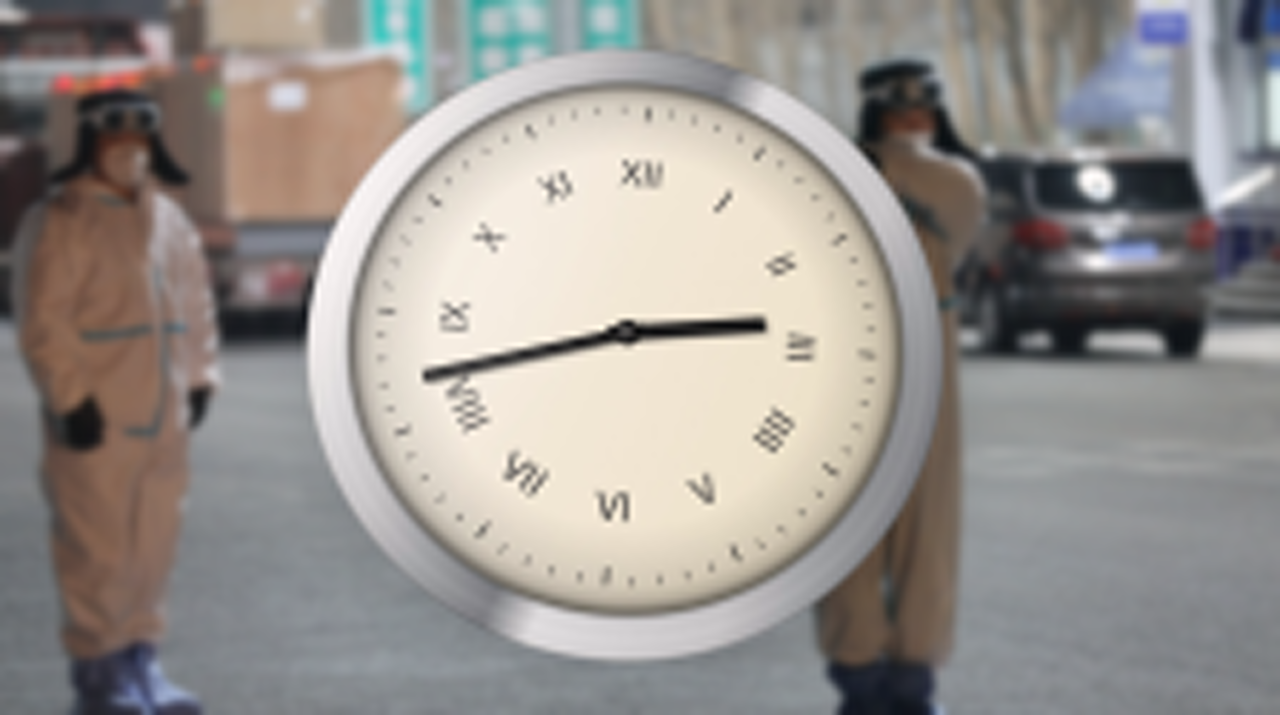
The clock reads 2.42
